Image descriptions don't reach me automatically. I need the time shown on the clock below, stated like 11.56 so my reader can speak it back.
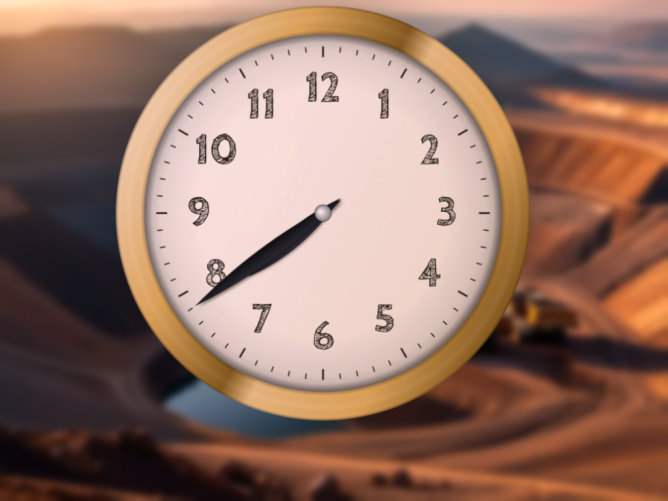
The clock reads 7.39
